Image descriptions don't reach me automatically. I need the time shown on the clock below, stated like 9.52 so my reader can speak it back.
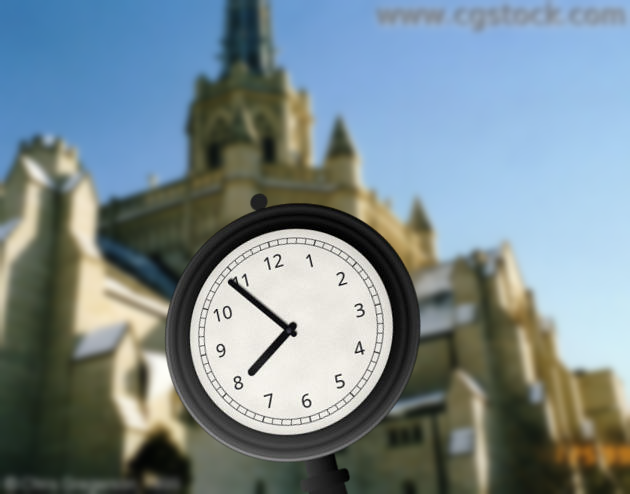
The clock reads 7.54
